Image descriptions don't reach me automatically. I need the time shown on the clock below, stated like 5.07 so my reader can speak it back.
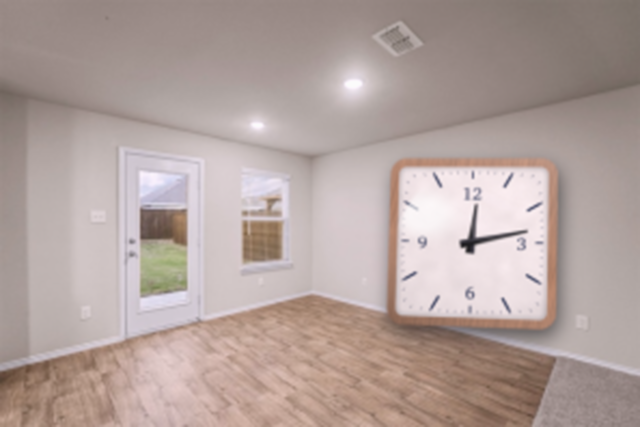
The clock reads 12.13
